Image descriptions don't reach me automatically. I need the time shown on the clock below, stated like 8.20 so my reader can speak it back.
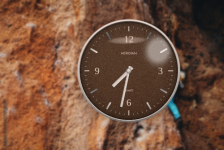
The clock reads 7.32
